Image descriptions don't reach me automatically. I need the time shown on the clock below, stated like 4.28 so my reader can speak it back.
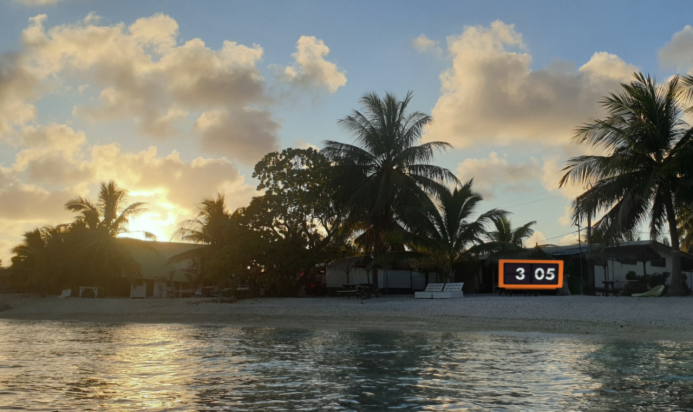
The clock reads 3.05
